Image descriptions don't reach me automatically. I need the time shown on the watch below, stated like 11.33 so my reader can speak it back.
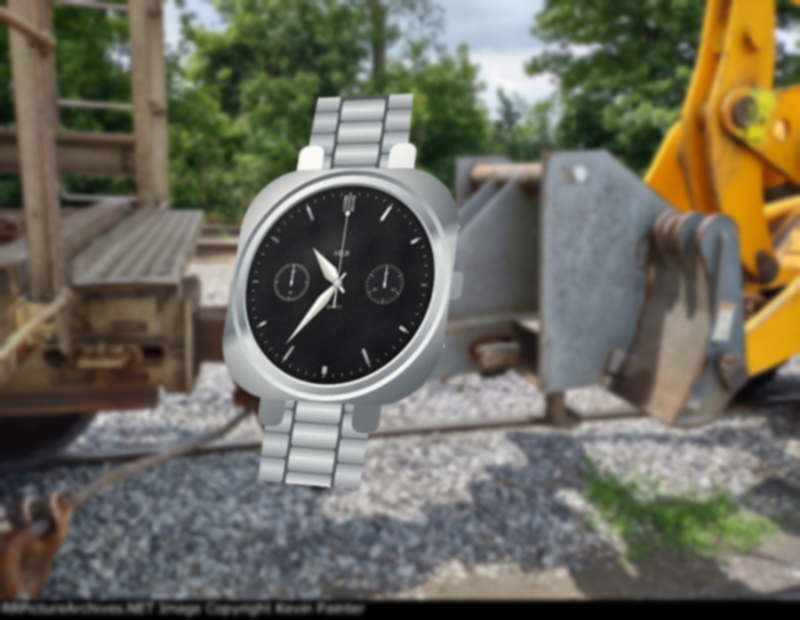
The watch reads 10.36
